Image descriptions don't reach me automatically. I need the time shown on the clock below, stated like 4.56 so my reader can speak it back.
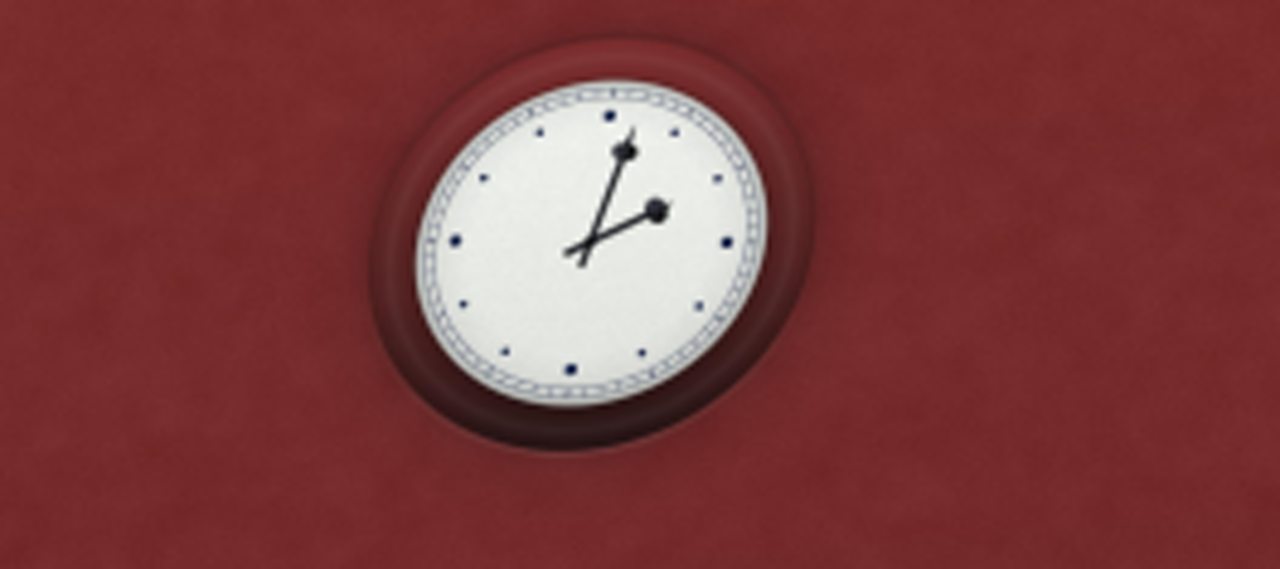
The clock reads 2.02
